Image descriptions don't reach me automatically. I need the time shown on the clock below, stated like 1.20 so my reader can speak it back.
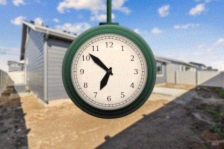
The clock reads 6.52
